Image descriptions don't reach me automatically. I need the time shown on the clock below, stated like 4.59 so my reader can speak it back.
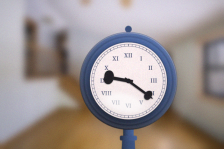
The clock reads 9.21
